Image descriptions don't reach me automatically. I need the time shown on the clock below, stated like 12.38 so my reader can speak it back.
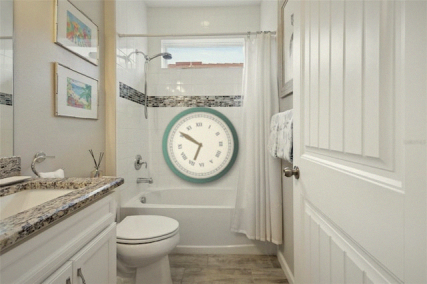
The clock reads 6.51
